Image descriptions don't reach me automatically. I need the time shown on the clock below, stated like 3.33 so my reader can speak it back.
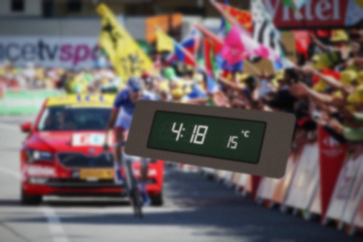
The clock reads 4.18
